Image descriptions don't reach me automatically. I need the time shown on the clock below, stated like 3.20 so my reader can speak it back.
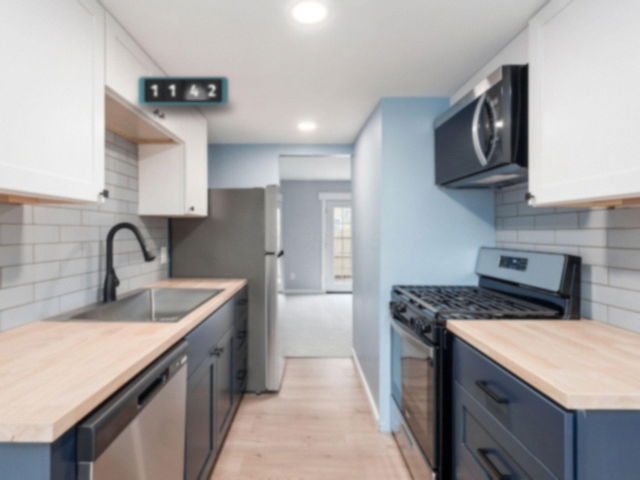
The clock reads 11.42
